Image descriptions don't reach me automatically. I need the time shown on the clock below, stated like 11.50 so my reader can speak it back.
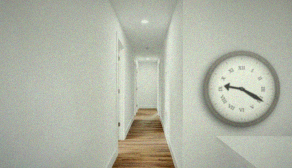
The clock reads 9.20
